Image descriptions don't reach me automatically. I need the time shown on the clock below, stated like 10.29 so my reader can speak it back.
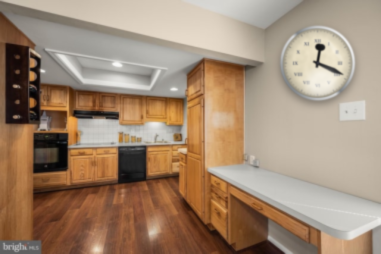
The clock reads 12.19
